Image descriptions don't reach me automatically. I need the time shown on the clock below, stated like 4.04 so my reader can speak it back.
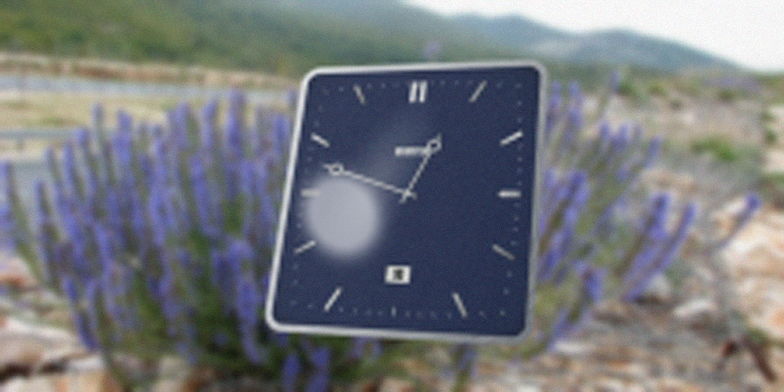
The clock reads 12.48
